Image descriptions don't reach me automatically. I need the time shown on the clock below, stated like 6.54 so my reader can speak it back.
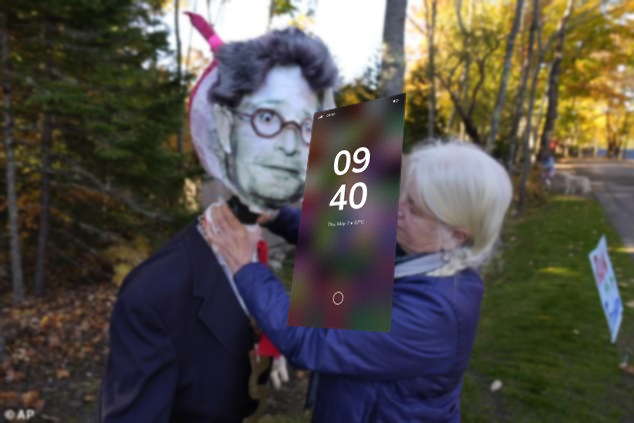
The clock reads 9.40
